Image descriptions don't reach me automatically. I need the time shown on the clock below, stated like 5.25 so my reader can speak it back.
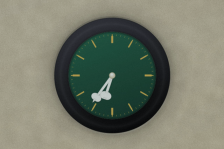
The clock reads 6.36
